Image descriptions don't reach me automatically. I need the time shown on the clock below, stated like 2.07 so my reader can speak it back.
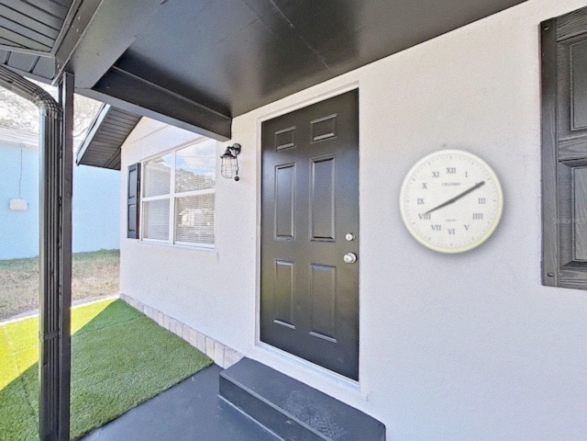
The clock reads 8.10
